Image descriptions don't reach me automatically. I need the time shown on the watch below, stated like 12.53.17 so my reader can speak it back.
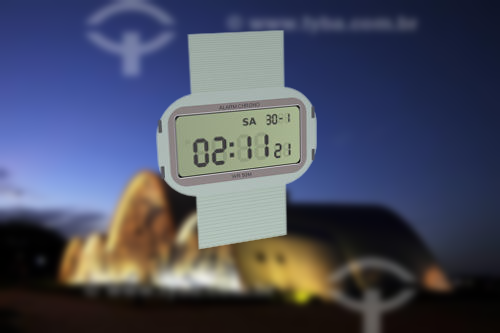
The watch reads 2.11.21
